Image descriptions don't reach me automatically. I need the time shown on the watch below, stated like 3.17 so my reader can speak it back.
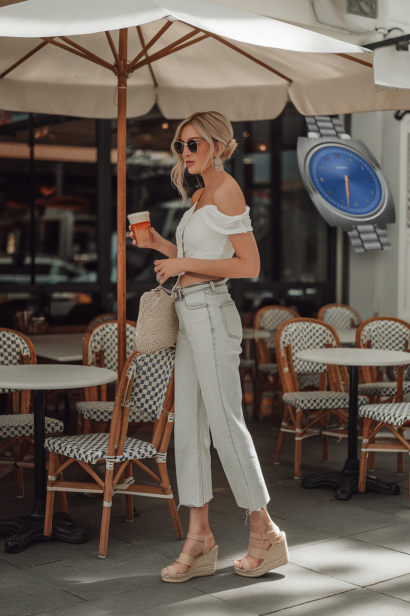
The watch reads 6.33
